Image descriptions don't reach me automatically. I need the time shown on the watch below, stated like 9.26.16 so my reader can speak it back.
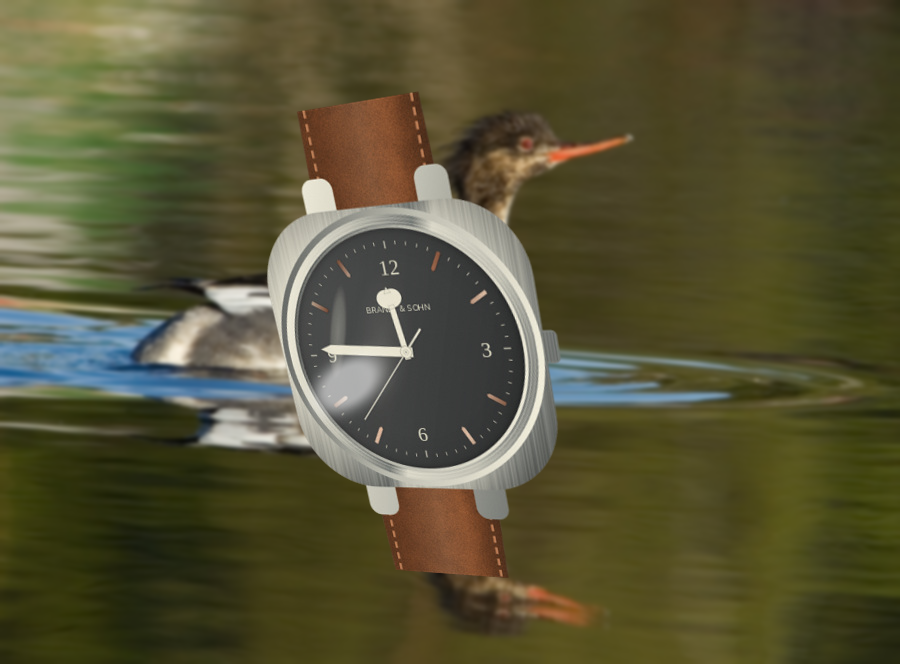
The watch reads 11.45.37
